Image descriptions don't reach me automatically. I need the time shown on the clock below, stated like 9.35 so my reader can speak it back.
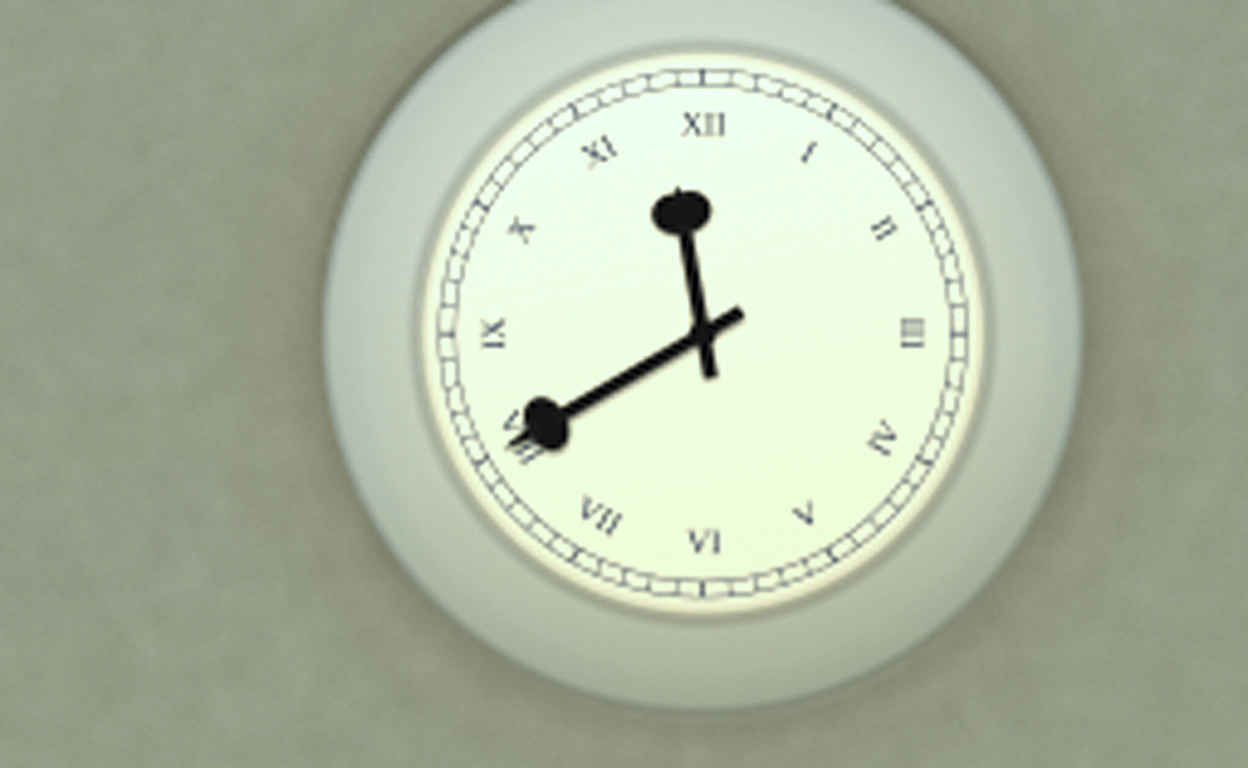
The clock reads 11.40
